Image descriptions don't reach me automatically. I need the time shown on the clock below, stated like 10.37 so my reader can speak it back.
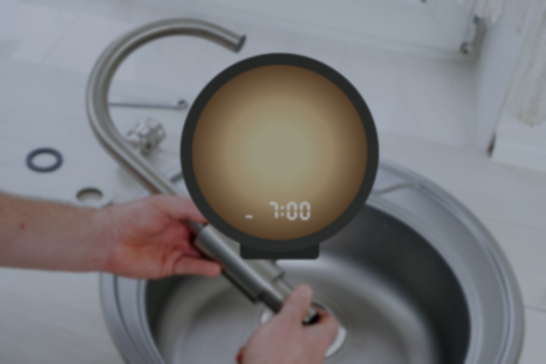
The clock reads 7.00
